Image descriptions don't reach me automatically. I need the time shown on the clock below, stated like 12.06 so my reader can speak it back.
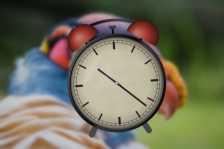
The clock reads 10.22
